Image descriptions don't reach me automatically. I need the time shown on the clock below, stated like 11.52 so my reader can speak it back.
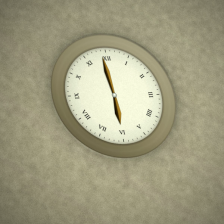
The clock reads 5.59
